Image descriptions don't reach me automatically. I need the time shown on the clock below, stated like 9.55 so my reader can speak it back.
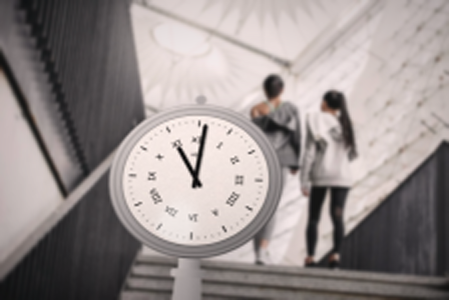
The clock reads 11.01
